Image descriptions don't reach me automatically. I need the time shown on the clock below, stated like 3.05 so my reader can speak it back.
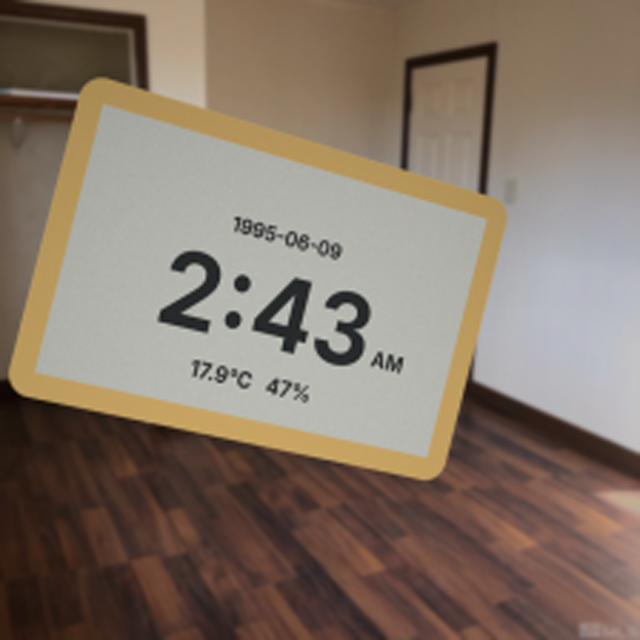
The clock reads 2.43
